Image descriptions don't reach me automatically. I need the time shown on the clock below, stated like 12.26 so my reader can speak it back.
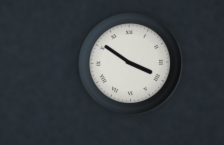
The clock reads 3.51
